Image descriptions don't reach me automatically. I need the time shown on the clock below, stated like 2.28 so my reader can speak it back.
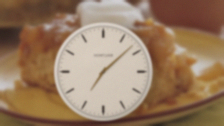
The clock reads 7.08
